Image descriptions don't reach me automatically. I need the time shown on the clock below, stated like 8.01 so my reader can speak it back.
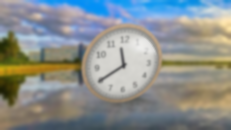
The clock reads 11.40
